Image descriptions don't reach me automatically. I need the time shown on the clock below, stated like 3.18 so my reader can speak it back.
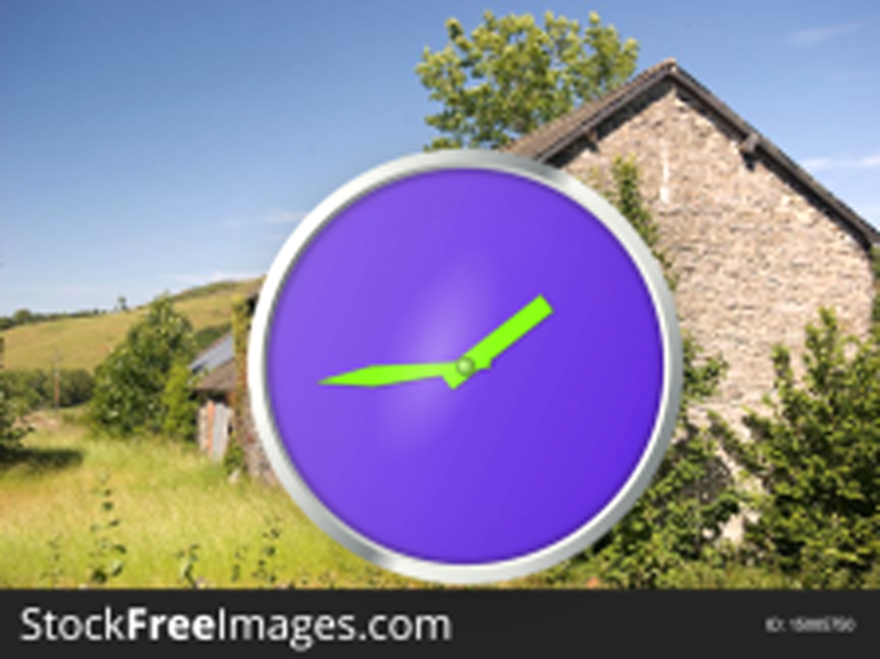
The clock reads 1.44
